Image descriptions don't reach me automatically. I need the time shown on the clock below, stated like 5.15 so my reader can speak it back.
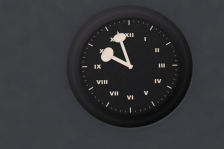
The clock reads 9.57
